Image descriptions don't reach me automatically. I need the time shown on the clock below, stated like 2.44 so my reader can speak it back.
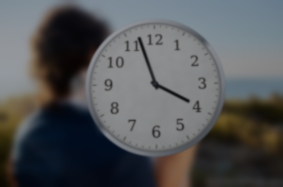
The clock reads 3.57
